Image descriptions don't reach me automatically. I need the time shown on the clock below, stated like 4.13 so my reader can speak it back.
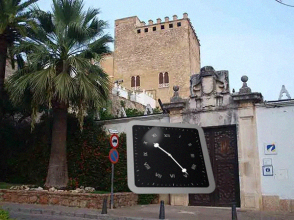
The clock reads 10.24
